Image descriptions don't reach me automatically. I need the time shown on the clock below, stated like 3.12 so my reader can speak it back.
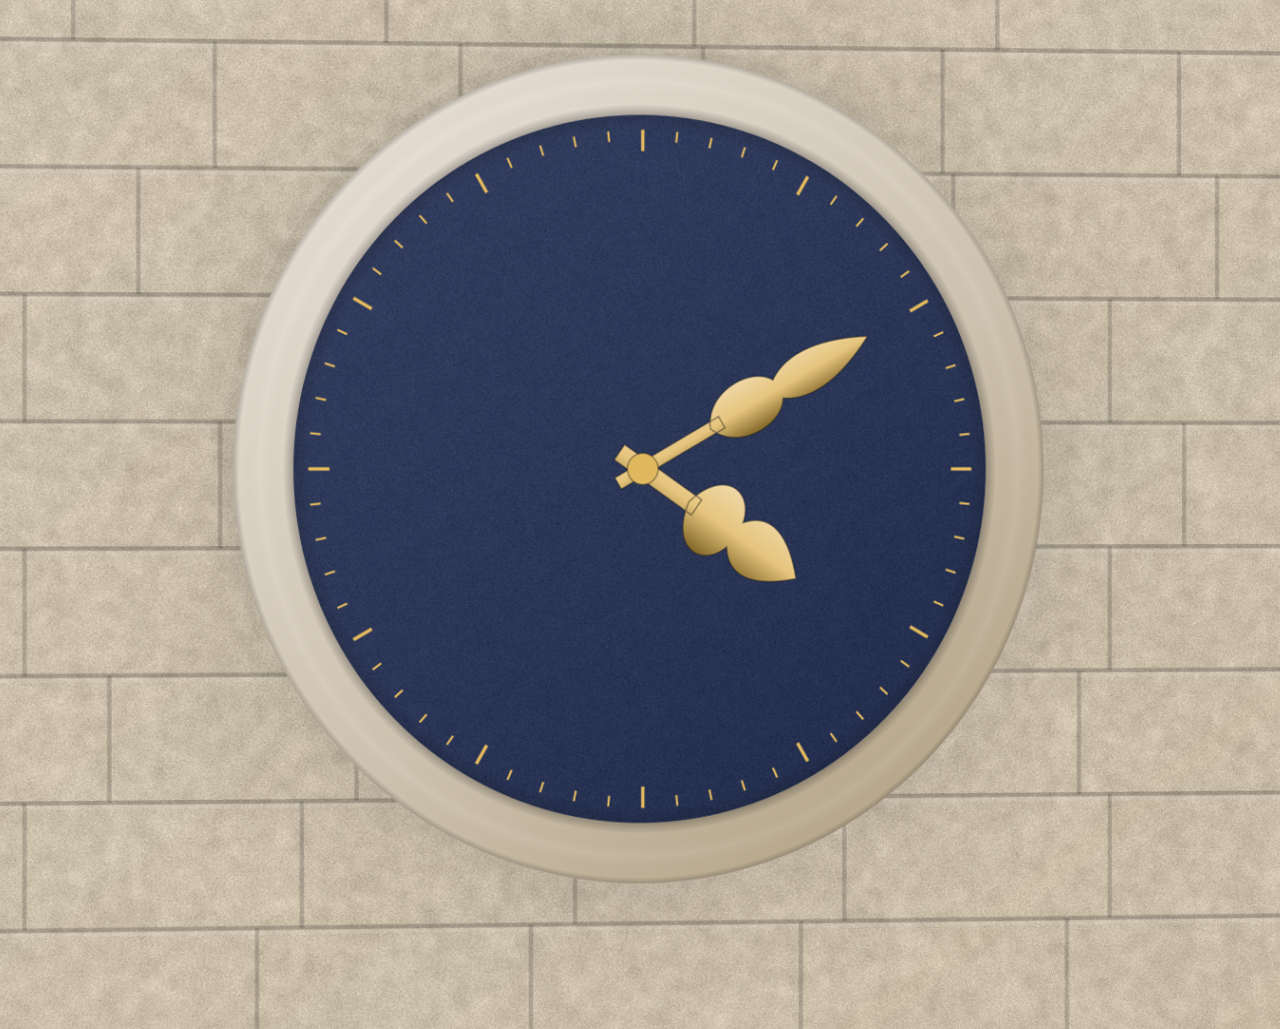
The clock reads 4.10
